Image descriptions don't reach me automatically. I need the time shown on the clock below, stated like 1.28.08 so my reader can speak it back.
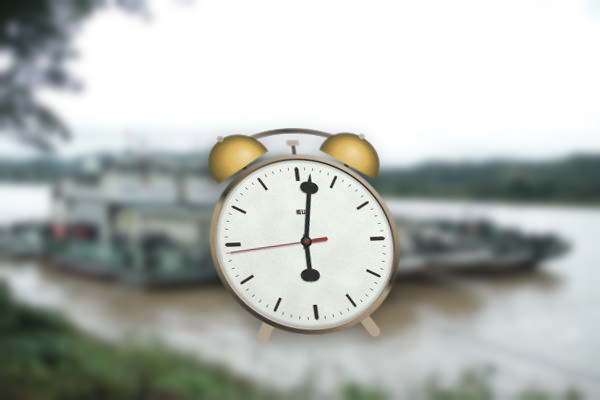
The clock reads 6.01.44
